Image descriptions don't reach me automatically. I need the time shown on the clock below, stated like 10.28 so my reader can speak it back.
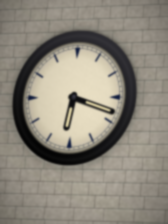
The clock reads 6.18
